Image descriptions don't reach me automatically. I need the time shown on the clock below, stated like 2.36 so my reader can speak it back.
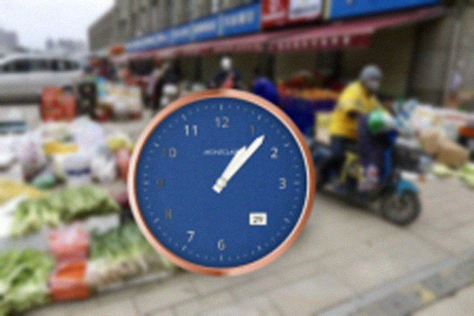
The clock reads 1.07
